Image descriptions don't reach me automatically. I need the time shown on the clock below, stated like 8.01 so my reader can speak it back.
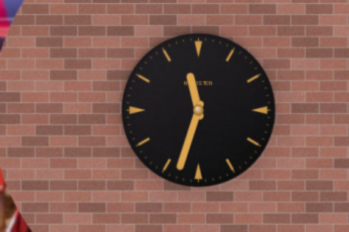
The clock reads 11.33
